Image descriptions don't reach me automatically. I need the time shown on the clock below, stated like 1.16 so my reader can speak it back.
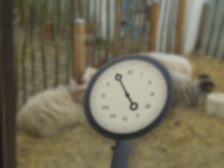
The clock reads 4.55
